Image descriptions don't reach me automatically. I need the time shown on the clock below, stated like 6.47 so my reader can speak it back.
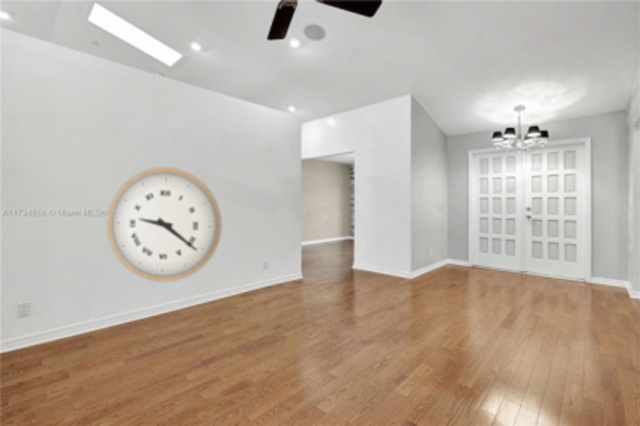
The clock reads 9.21
